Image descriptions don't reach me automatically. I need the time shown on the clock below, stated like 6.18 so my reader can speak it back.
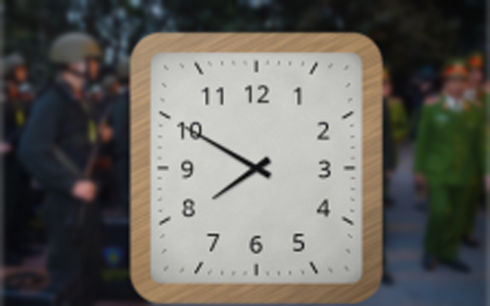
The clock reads 7.50
